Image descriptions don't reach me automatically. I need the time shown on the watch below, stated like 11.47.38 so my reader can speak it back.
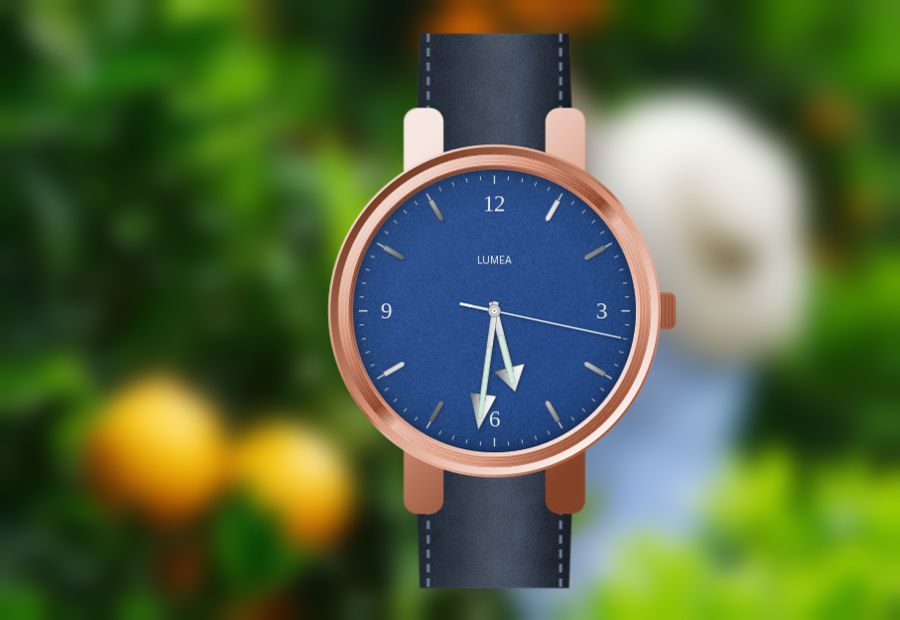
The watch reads 5.31.17
